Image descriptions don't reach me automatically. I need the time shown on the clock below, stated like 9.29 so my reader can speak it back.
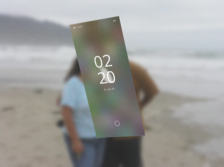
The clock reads 2.20
